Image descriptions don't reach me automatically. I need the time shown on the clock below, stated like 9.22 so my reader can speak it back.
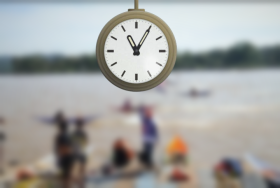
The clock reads 11.05
